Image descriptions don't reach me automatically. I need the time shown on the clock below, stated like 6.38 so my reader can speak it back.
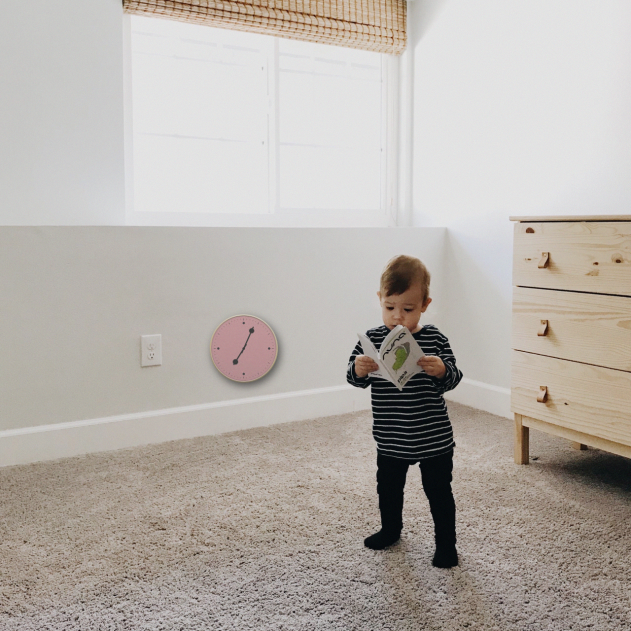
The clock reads 7.04
